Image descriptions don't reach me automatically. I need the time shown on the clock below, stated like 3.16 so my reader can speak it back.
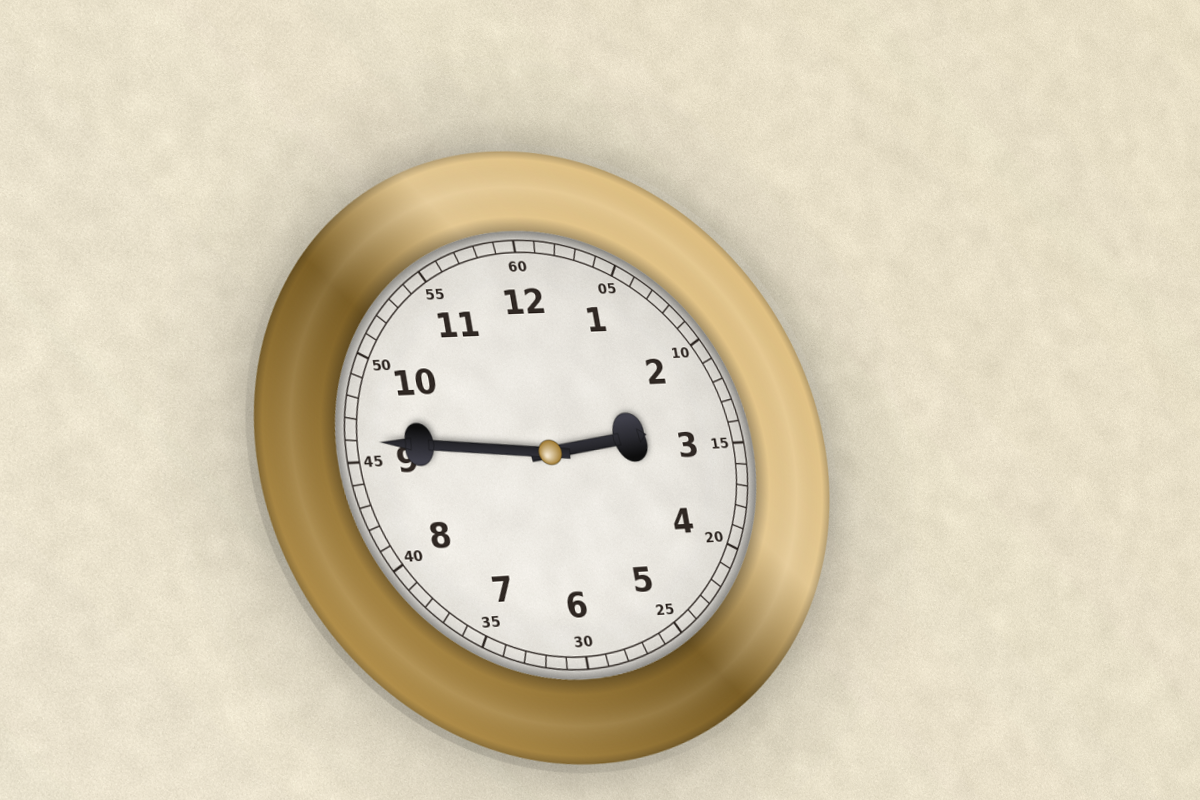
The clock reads 2.46
